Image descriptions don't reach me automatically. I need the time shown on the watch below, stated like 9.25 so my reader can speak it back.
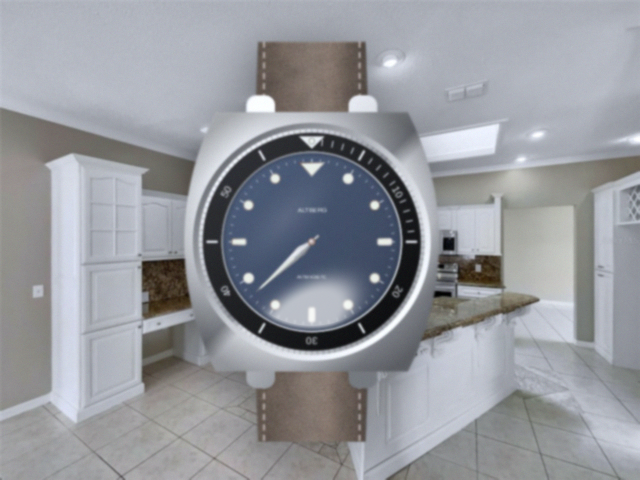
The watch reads 7.38
